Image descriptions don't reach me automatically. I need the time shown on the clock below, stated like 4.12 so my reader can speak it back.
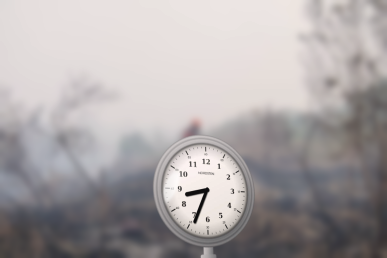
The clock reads 8.34
